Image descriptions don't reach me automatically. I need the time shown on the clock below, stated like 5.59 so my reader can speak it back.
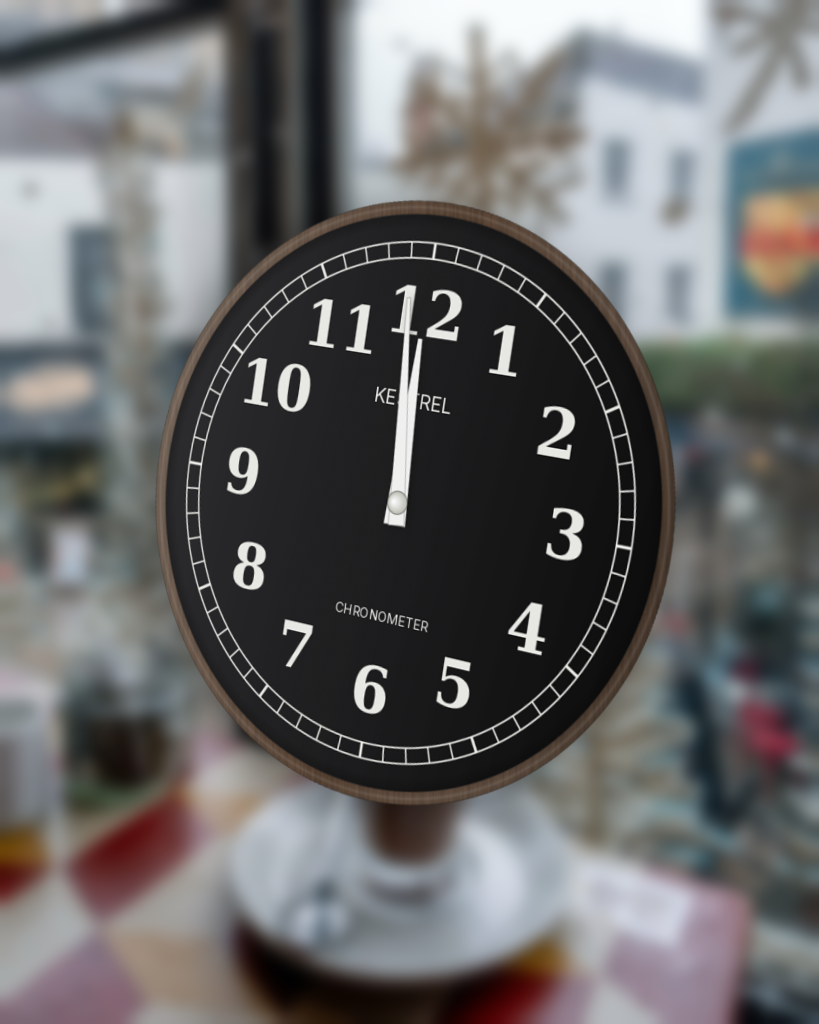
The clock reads 11.59
